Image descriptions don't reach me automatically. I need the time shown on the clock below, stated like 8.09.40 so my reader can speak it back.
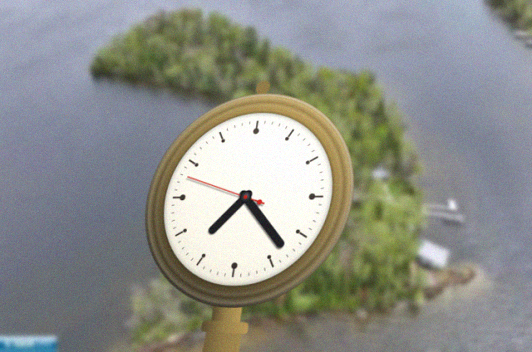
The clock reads 7.22.48
